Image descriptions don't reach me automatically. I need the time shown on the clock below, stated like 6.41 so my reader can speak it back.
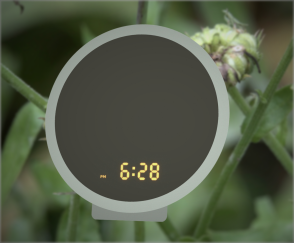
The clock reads 6.28
